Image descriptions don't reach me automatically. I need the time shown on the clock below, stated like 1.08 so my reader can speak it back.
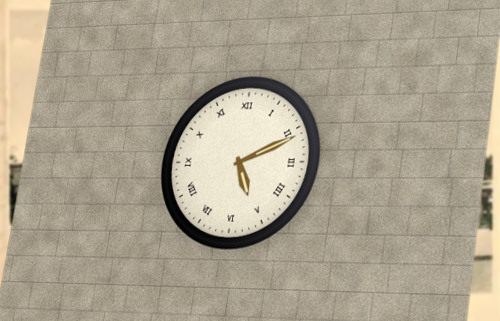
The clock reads 5.11
